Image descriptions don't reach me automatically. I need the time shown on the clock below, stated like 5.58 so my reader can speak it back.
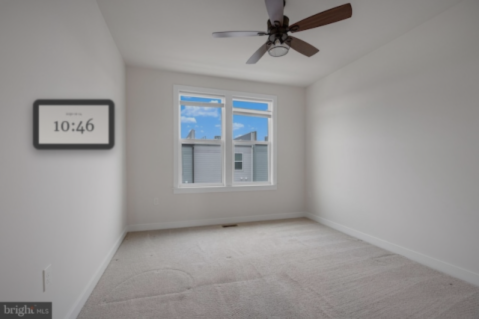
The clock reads 10.46
